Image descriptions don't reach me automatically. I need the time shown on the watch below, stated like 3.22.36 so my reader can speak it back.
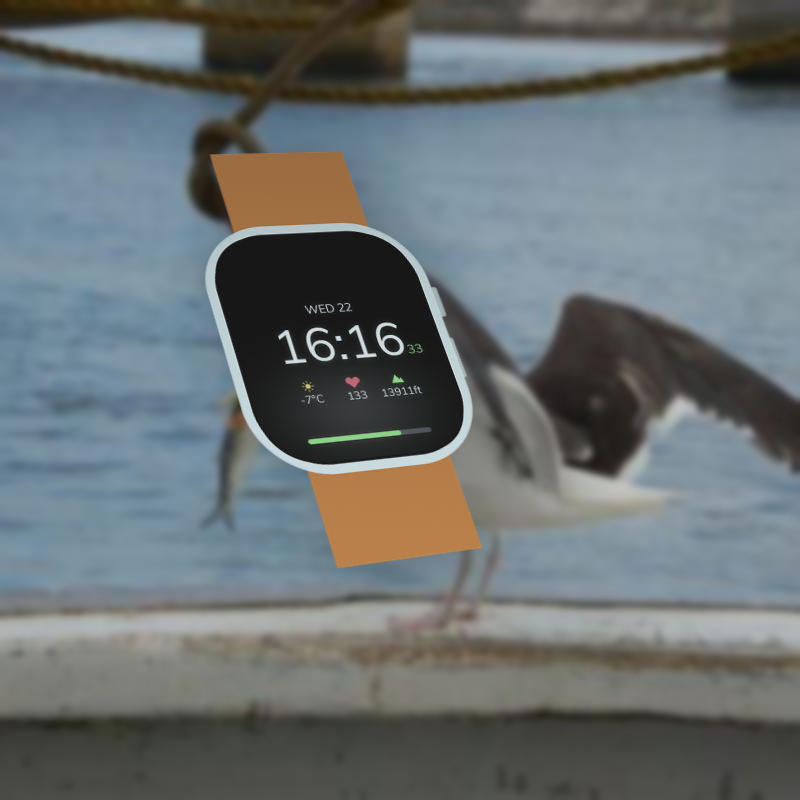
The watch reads 16.16.33
